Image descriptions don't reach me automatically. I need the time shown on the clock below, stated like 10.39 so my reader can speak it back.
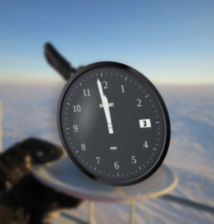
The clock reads 11.59
